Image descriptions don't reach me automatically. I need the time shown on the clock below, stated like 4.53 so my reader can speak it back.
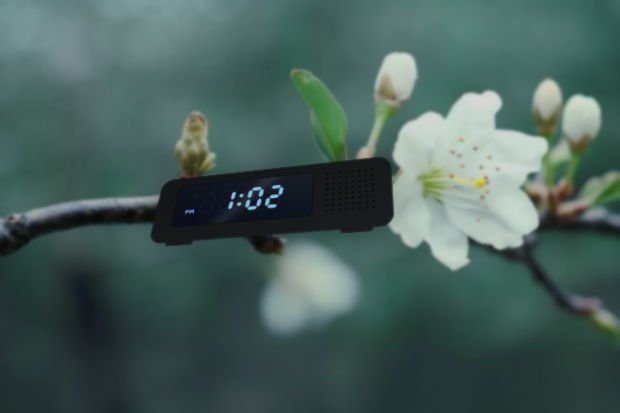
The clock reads 1.02
